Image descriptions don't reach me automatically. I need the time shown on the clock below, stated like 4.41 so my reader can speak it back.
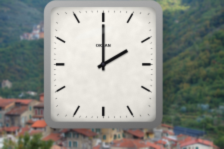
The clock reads 2.00
